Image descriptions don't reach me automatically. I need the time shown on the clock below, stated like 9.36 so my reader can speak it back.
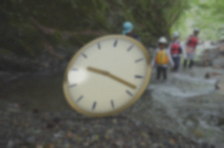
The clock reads 9.18
